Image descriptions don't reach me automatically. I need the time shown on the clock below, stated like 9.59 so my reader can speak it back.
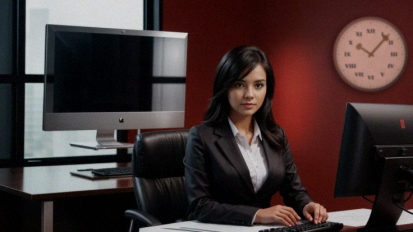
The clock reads 10.07
